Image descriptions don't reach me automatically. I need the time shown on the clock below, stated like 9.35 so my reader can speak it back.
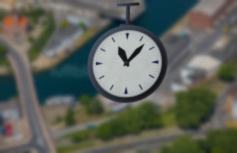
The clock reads 11.07
